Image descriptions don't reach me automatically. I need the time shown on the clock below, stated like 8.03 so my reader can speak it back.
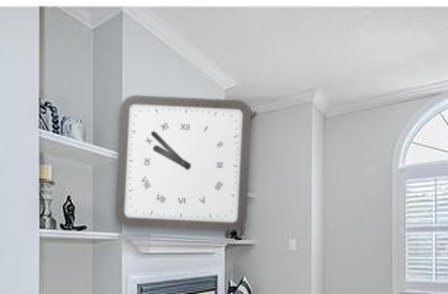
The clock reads 9.52
